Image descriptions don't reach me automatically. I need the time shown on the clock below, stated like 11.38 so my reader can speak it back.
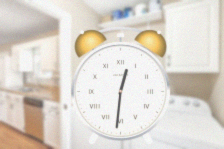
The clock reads 12.31
